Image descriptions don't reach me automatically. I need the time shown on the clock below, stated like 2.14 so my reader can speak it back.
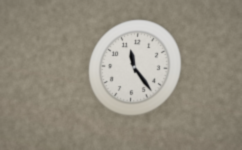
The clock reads 11.23
